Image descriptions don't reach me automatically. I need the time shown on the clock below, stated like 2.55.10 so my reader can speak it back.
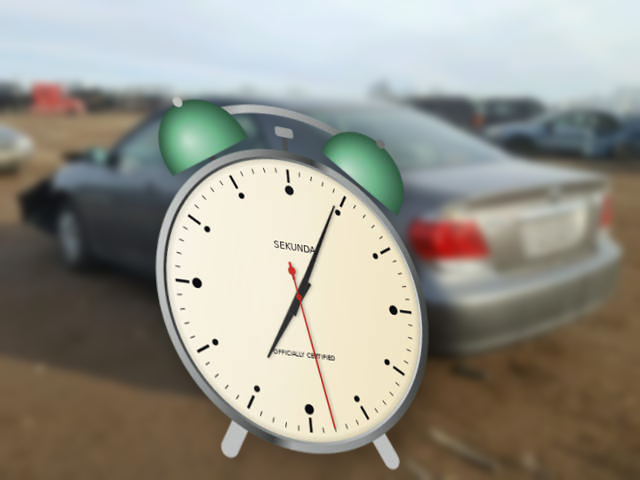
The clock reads 7.04.28
